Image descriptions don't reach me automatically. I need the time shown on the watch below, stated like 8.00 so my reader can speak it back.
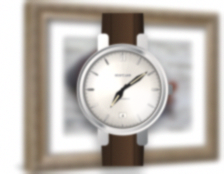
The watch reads 7.09
